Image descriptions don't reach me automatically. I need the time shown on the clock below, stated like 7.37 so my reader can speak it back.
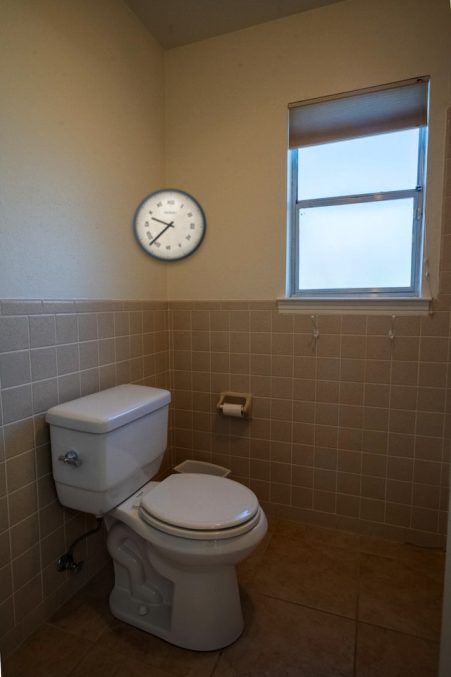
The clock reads 9.37
